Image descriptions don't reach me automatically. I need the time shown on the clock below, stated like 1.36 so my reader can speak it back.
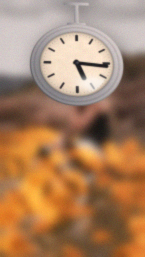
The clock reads 5.16
